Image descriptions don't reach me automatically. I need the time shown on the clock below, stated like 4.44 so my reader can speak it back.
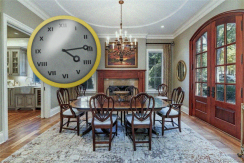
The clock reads 4.14
